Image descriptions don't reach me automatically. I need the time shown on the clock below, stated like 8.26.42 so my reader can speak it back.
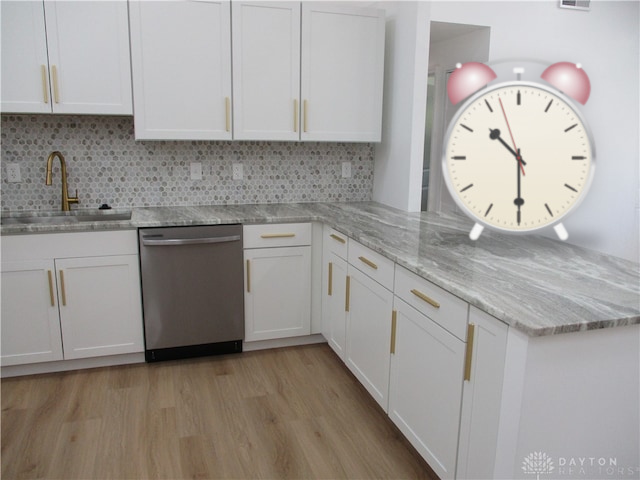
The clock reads 10.29.57
